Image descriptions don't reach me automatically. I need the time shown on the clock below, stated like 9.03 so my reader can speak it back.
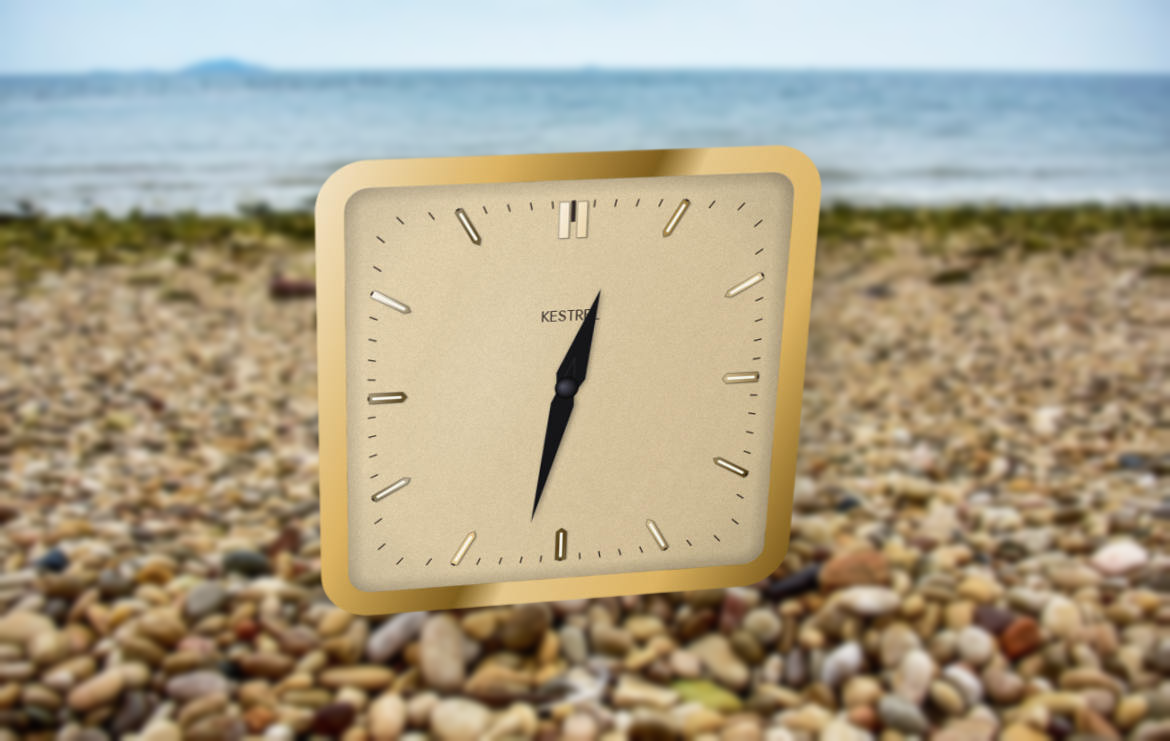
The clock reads 12.32
